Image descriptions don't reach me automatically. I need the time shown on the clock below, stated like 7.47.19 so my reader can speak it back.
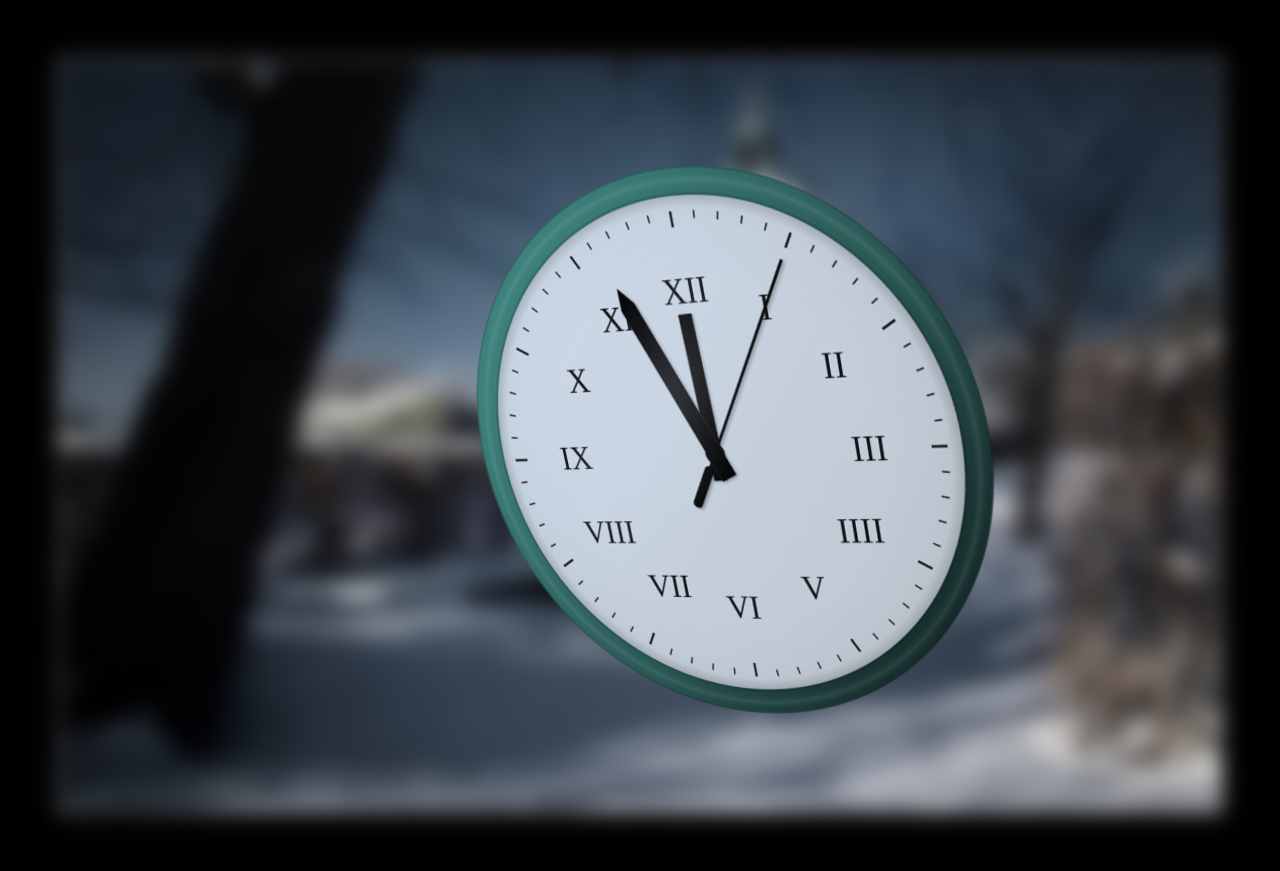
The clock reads 11.56.05
